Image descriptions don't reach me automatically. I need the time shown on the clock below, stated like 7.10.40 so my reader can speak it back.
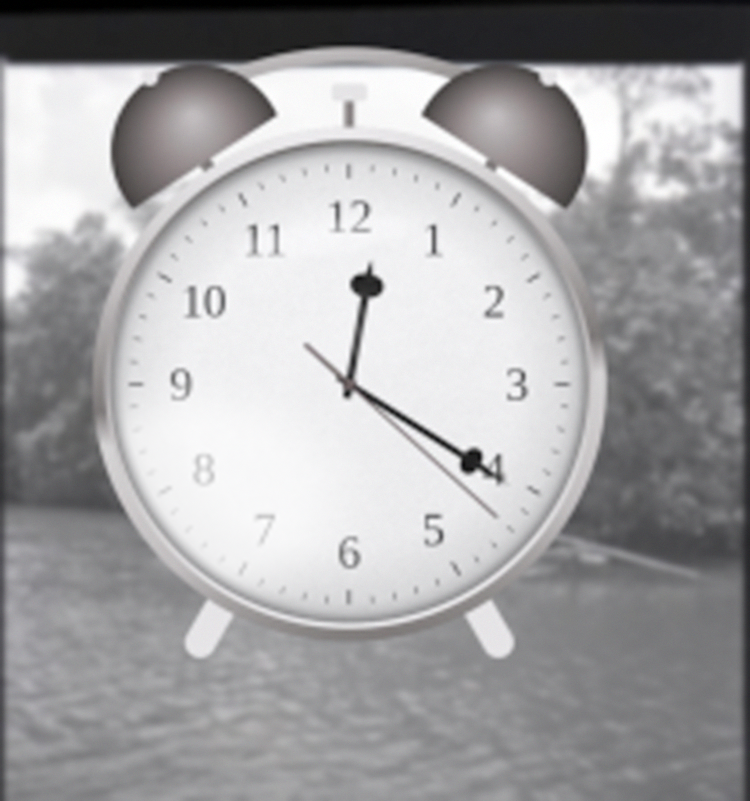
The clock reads 12.20.22
